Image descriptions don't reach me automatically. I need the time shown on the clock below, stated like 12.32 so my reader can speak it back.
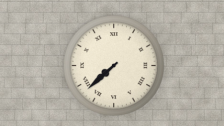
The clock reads 7.38
